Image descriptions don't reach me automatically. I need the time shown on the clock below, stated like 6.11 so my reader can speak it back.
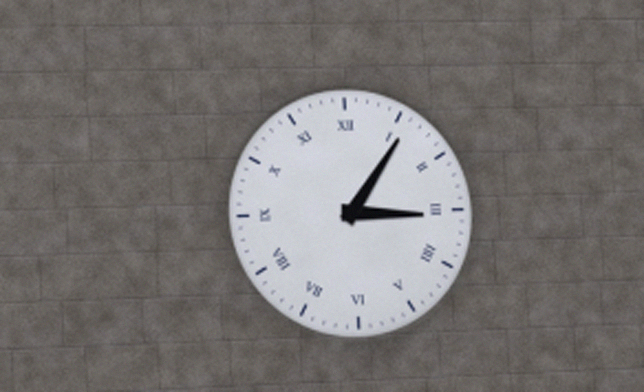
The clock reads 3.06
